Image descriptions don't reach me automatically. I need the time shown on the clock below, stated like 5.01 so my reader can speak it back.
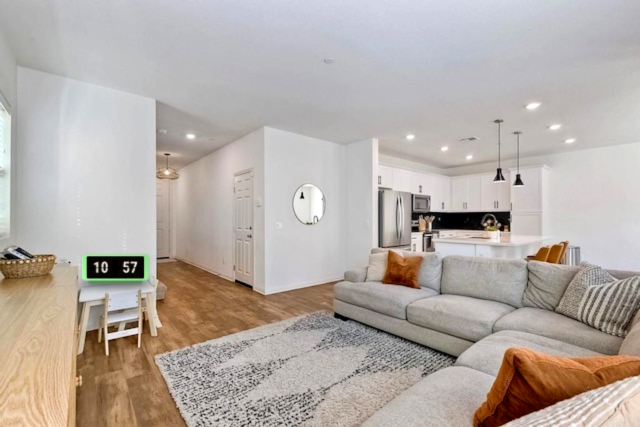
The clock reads 10.57
